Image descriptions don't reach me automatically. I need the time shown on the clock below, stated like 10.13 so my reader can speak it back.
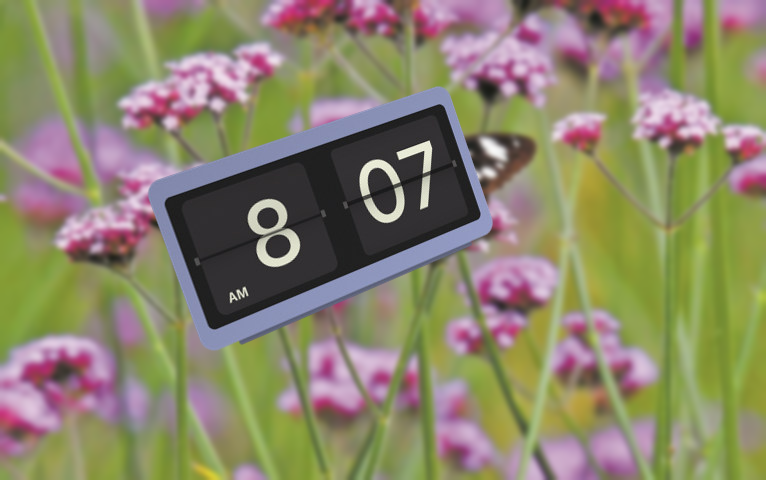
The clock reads 8.07
